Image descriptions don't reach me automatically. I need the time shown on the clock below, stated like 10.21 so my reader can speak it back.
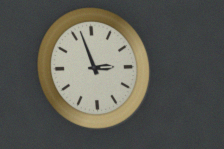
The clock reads 2.57
